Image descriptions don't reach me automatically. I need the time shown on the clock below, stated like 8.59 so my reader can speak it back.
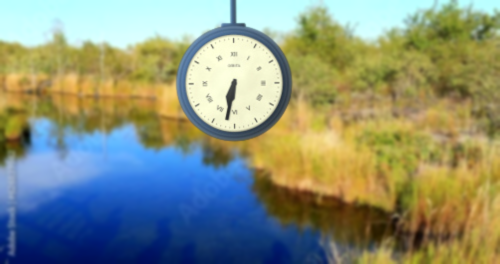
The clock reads 6.32
